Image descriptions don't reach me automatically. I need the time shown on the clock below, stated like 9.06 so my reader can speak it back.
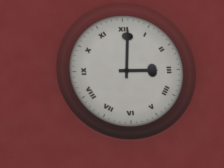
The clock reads 3.01
